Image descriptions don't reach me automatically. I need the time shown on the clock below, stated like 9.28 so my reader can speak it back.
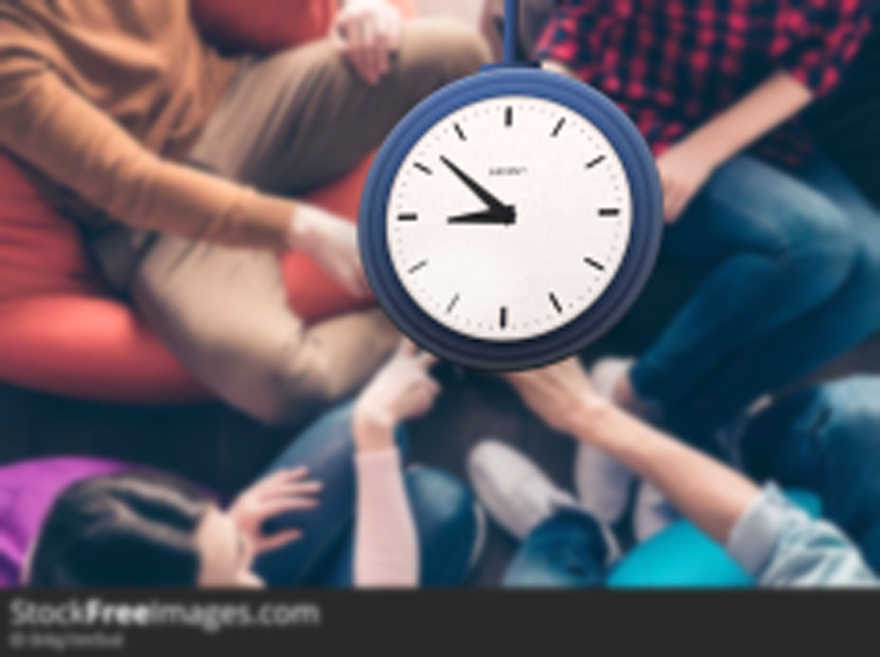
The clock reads 8.52
